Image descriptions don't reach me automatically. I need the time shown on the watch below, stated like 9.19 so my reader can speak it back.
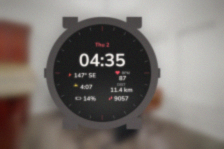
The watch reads 4.35
